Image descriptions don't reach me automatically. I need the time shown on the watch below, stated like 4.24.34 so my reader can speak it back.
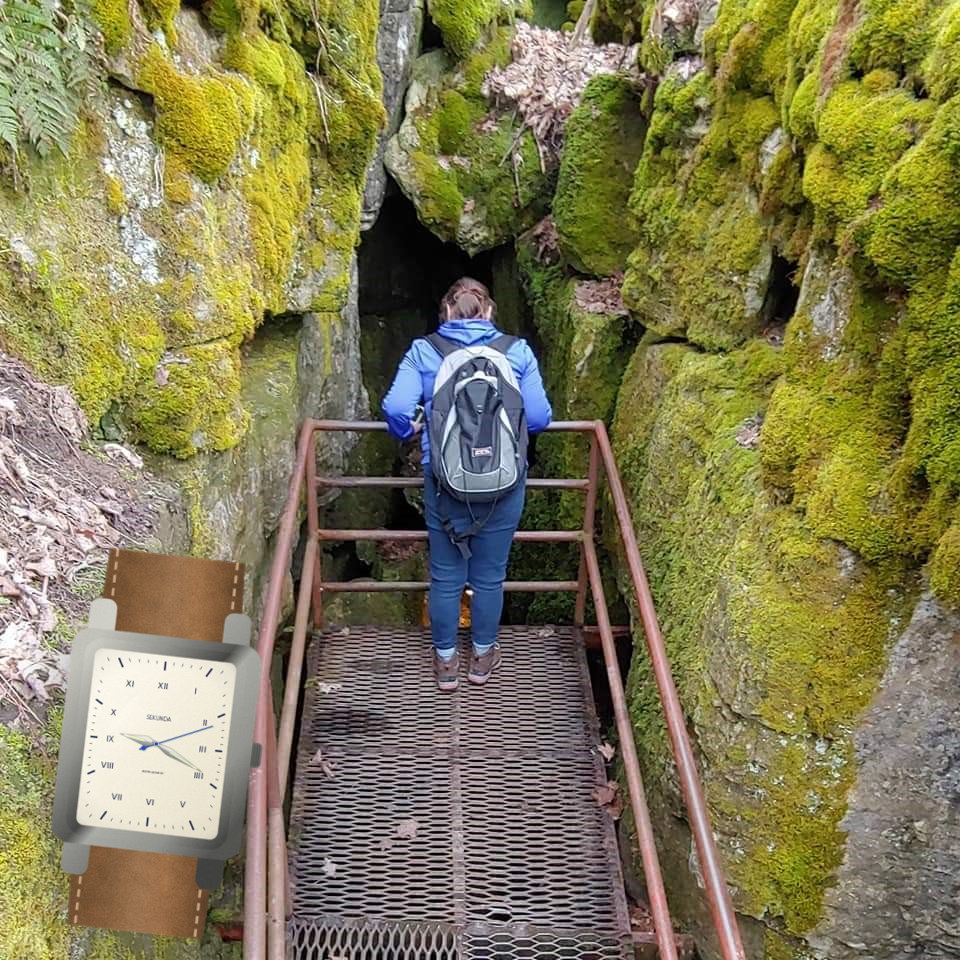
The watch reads 9.19.11
